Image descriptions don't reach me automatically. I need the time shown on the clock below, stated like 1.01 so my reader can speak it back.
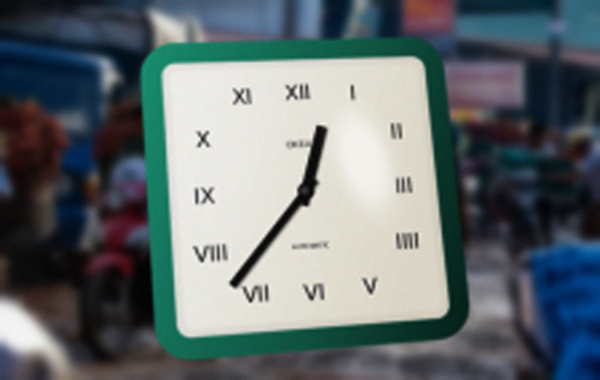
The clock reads 12.37
